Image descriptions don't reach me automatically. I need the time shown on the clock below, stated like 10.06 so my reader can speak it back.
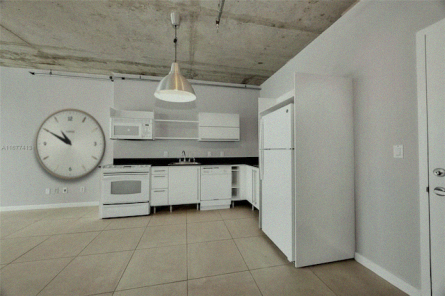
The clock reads 10.50
